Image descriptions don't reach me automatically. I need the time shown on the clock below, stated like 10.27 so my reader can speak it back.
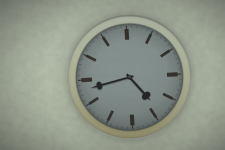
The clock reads 4.43
